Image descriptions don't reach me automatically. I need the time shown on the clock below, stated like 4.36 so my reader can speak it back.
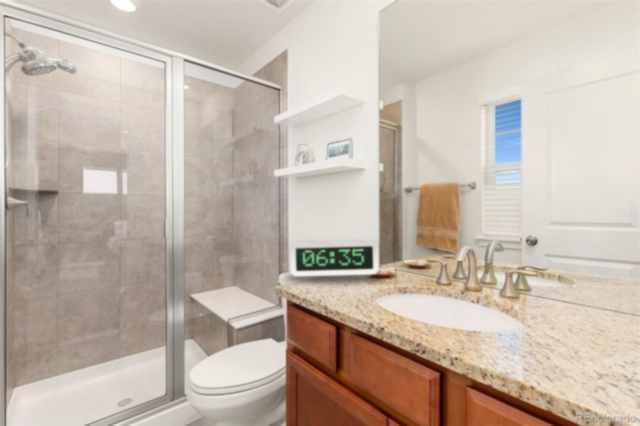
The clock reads 6.35
